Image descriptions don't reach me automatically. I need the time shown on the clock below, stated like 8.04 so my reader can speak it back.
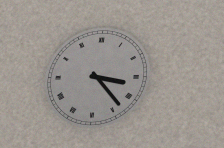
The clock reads 3.23
